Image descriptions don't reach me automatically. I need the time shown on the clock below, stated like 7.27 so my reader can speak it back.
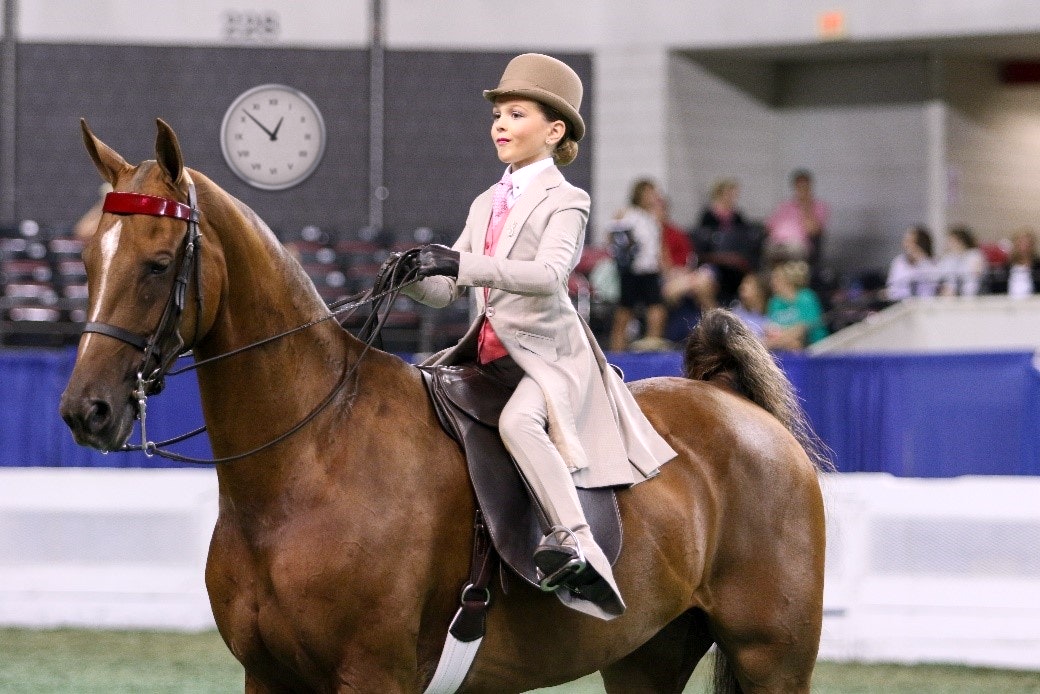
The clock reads 12.52
